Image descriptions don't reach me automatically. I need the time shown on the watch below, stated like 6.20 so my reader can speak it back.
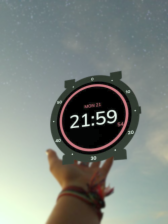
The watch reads 21.59
